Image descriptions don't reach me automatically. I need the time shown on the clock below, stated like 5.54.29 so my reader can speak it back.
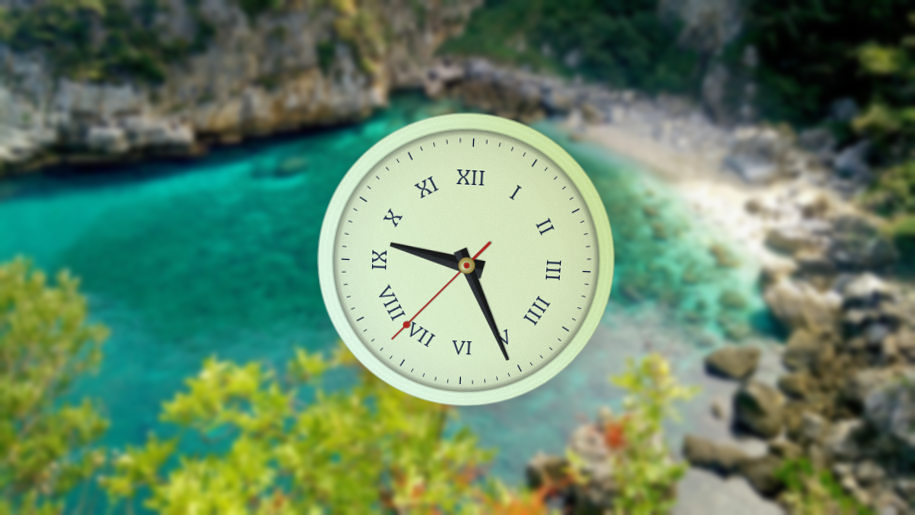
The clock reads 9.25.37
